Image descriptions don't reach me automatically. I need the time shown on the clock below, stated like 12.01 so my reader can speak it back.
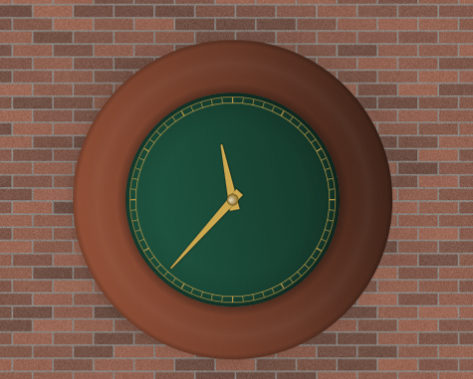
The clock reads 11.37
